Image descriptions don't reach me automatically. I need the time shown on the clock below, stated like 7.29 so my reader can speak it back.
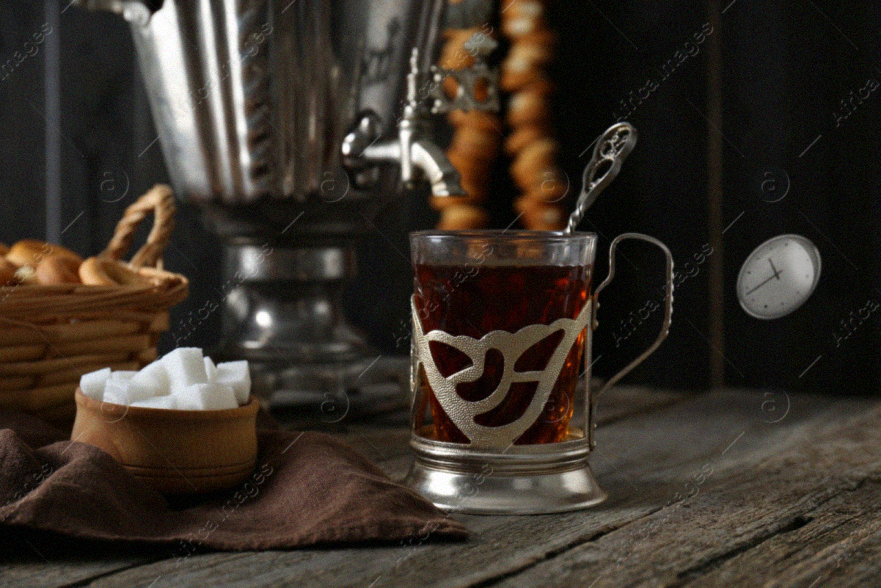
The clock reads 10.38
